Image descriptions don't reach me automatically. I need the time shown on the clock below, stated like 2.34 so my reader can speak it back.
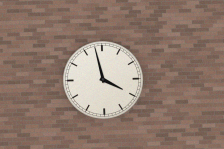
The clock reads 3.58
